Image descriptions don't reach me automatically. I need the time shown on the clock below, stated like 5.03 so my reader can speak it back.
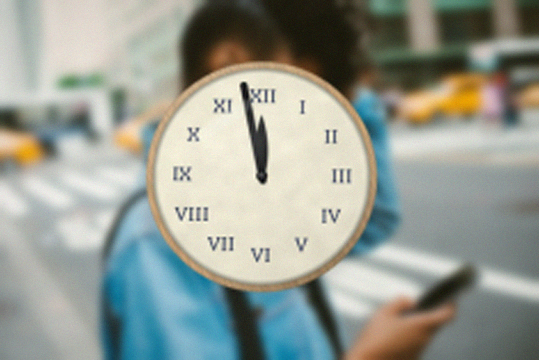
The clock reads 11.58
